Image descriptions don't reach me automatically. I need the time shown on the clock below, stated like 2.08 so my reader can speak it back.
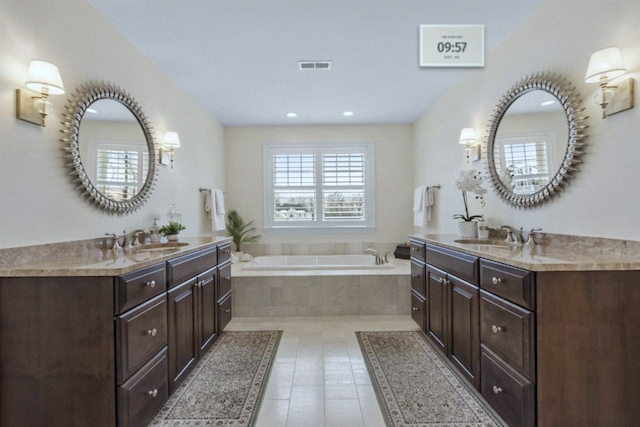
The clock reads 9.57
